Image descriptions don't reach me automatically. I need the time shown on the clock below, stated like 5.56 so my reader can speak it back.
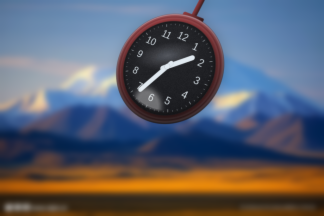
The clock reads 1.34
